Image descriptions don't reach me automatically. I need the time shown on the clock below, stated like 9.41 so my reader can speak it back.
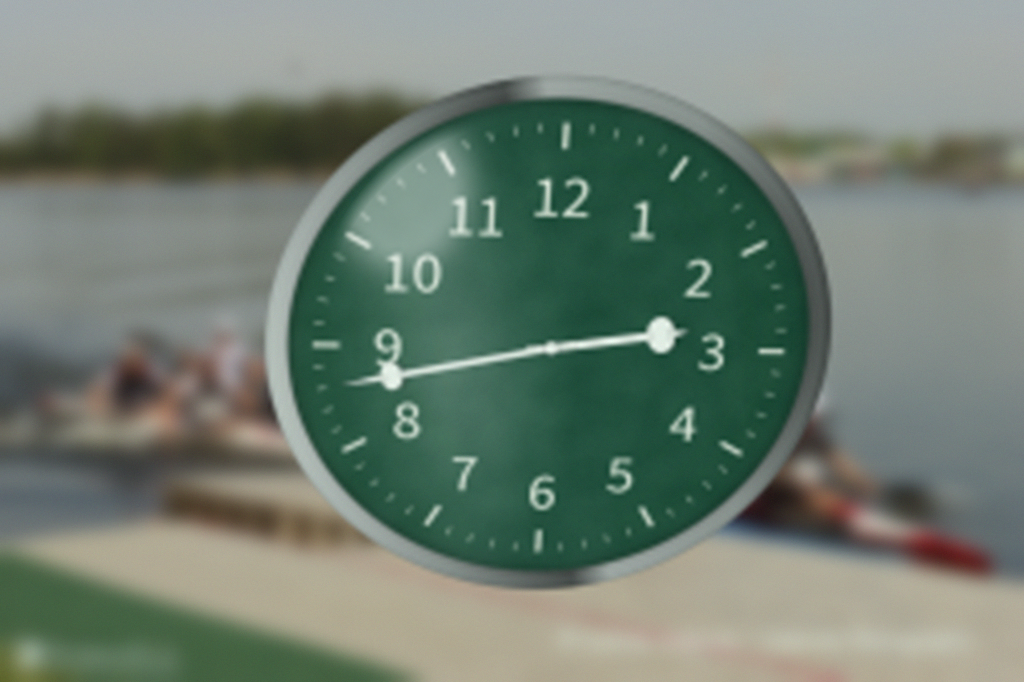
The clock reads 2.43
